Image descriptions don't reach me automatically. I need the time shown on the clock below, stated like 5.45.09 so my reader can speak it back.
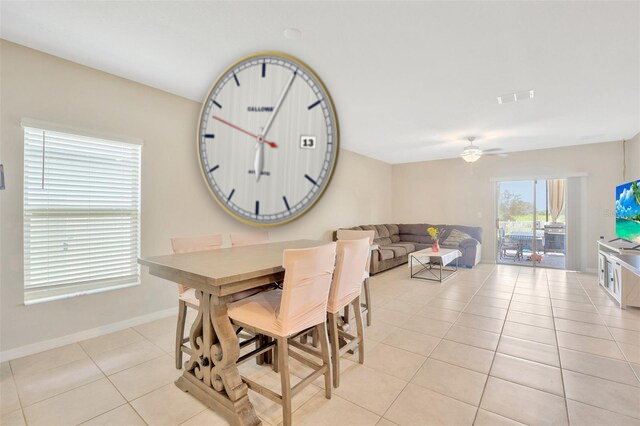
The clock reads 6.04.48
